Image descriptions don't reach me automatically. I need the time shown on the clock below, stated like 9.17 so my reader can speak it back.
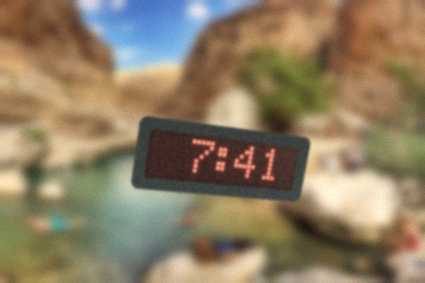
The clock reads 7.41
